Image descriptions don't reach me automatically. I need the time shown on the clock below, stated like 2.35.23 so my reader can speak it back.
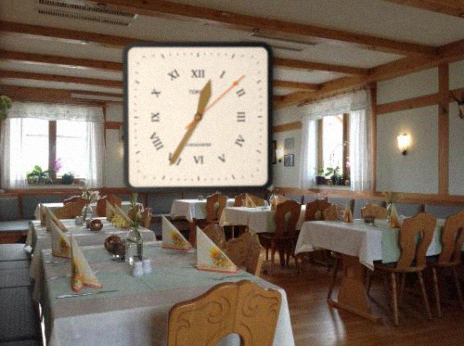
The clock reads 12.35.08
